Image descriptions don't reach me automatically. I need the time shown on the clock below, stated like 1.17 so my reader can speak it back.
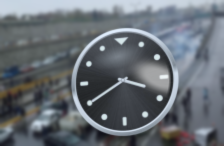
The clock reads 3.40
